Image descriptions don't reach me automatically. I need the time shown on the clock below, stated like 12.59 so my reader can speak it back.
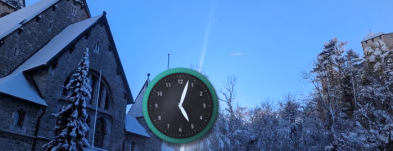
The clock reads 5.03
